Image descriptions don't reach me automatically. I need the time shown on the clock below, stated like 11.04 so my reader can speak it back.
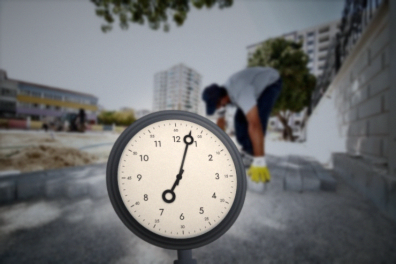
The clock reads 7.03
